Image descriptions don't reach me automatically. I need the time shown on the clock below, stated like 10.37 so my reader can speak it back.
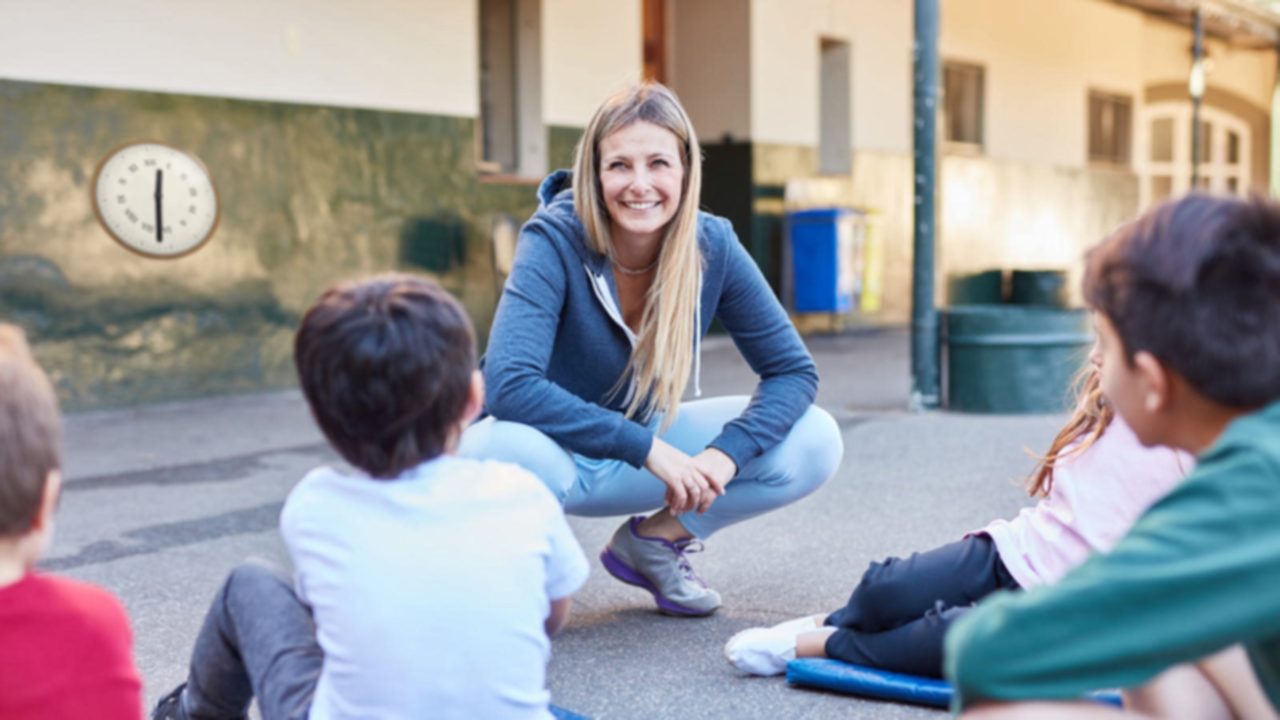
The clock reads 12.32
